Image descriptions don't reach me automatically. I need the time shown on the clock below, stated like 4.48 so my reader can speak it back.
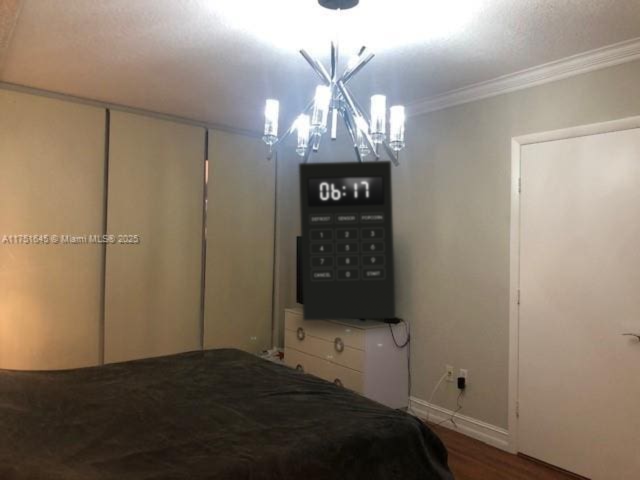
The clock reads 6.17
